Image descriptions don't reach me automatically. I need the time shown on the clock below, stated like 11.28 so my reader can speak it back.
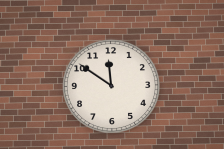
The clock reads 11.51
